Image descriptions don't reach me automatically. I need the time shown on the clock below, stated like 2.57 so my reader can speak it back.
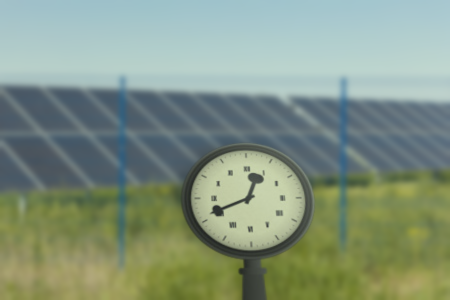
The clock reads 12.41
